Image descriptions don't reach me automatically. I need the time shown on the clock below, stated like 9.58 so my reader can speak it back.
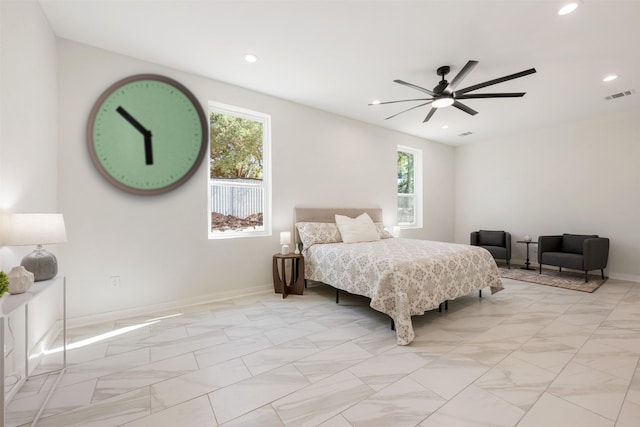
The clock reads 5.52
